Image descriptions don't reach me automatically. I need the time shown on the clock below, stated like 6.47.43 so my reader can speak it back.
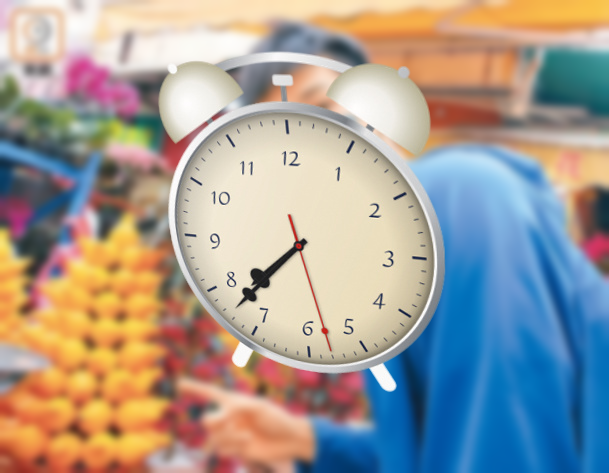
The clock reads 7.37.28
